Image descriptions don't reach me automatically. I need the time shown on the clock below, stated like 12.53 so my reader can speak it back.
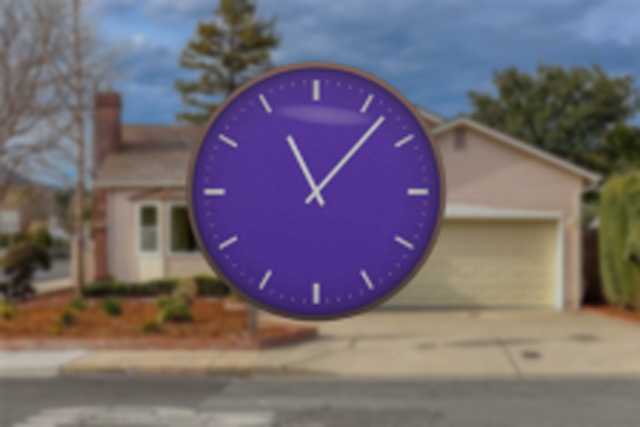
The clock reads 11.07
